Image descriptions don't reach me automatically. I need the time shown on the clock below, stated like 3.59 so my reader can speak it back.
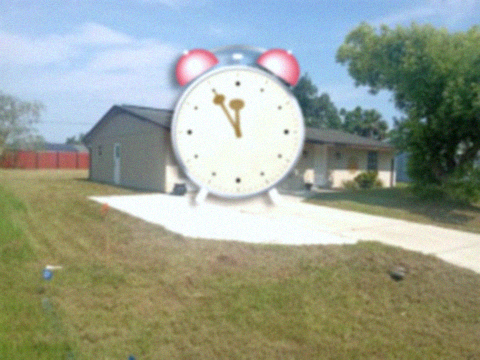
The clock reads 11.55
